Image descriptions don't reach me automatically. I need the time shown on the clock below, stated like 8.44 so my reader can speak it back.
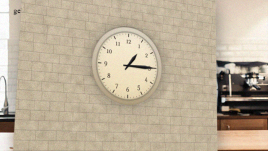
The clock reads 1.15
